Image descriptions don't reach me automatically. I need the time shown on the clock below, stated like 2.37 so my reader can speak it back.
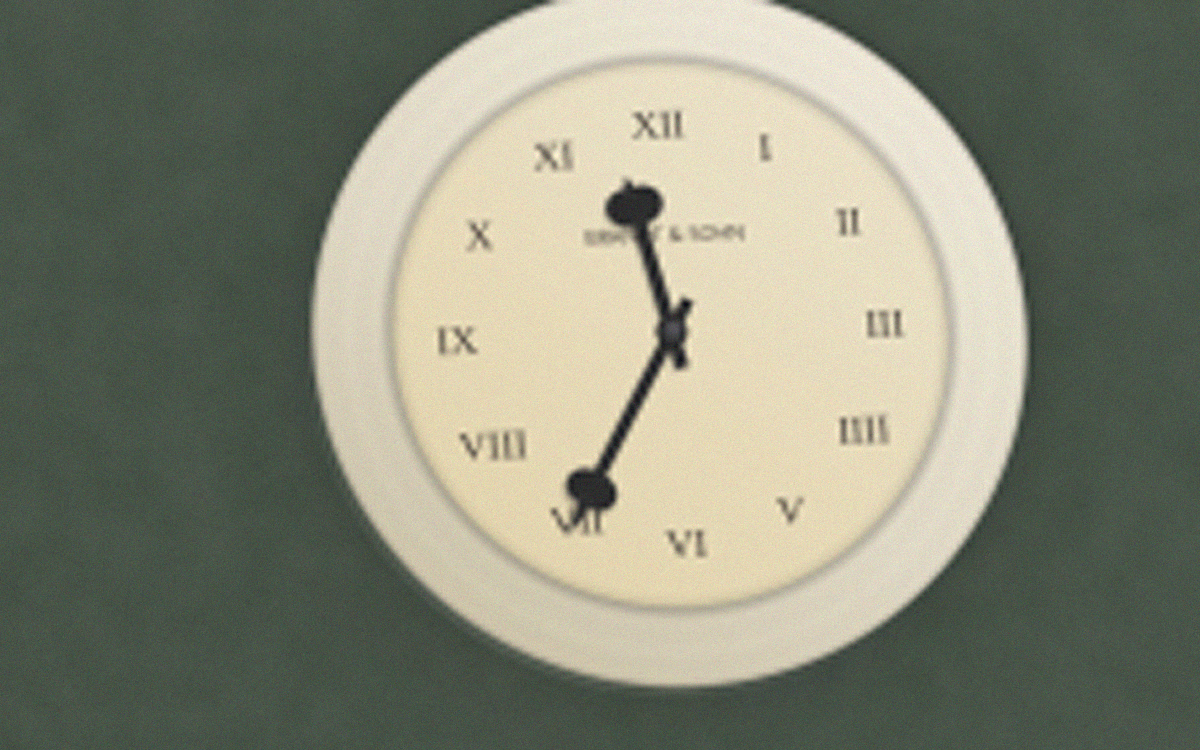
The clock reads 11.35
